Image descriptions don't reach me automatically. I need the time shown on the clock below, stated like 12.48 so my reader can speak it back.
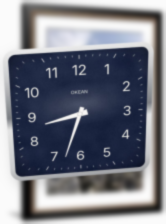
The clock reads 8.33
